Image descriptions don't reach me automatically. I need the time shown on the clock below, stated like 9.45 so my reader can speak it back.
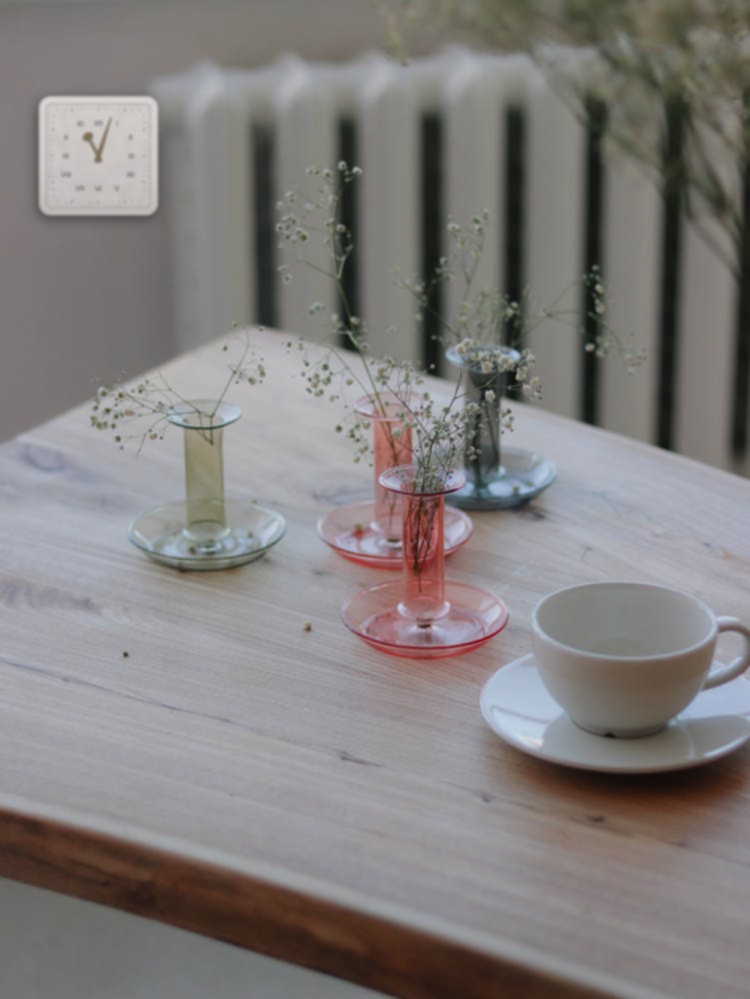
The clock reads 11.03
